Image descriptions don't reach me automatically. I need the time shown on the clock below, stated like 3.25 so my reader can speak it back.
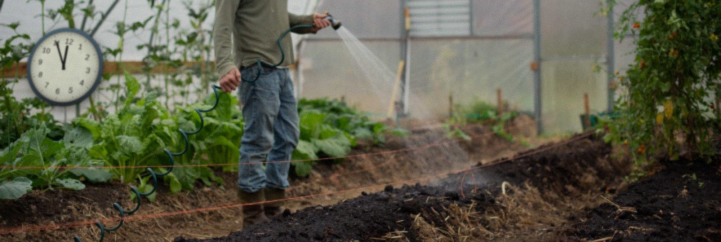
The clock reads 11.55
